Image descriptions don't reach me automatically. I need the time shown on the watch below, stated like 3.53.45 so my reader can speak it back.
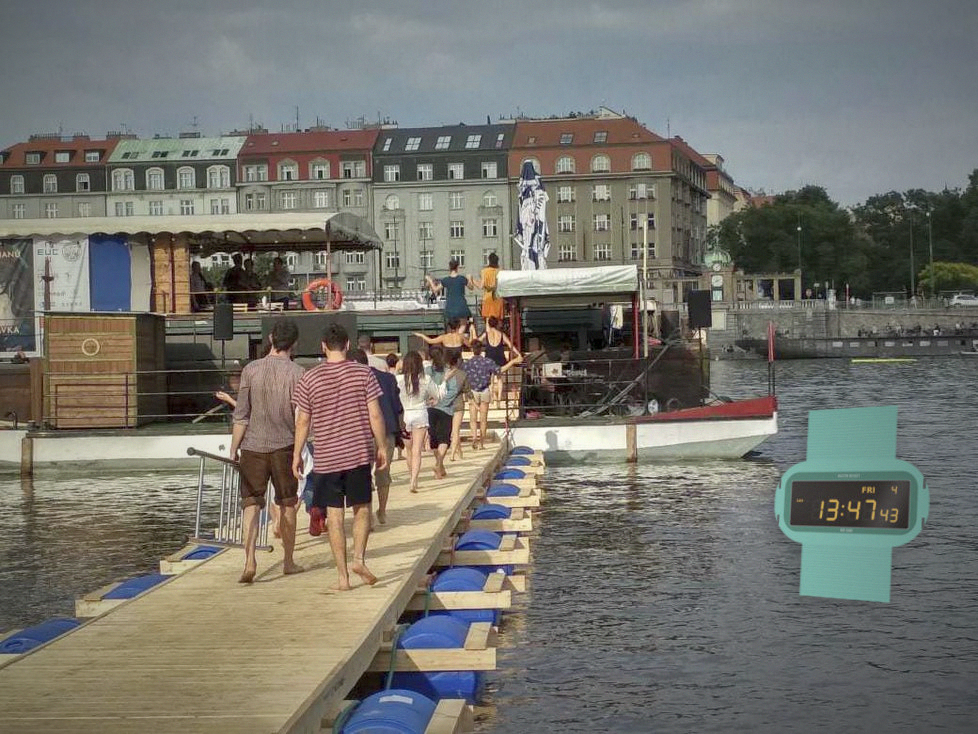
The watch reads 13.47.43
